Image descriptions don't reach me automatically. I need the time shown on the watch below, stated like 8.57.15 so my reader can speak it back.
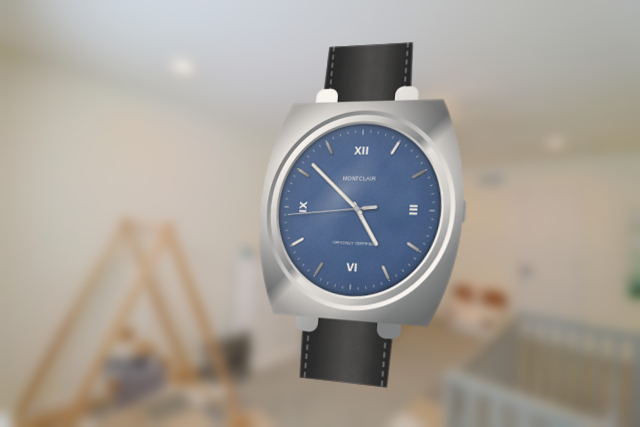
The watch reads 4.51.44
